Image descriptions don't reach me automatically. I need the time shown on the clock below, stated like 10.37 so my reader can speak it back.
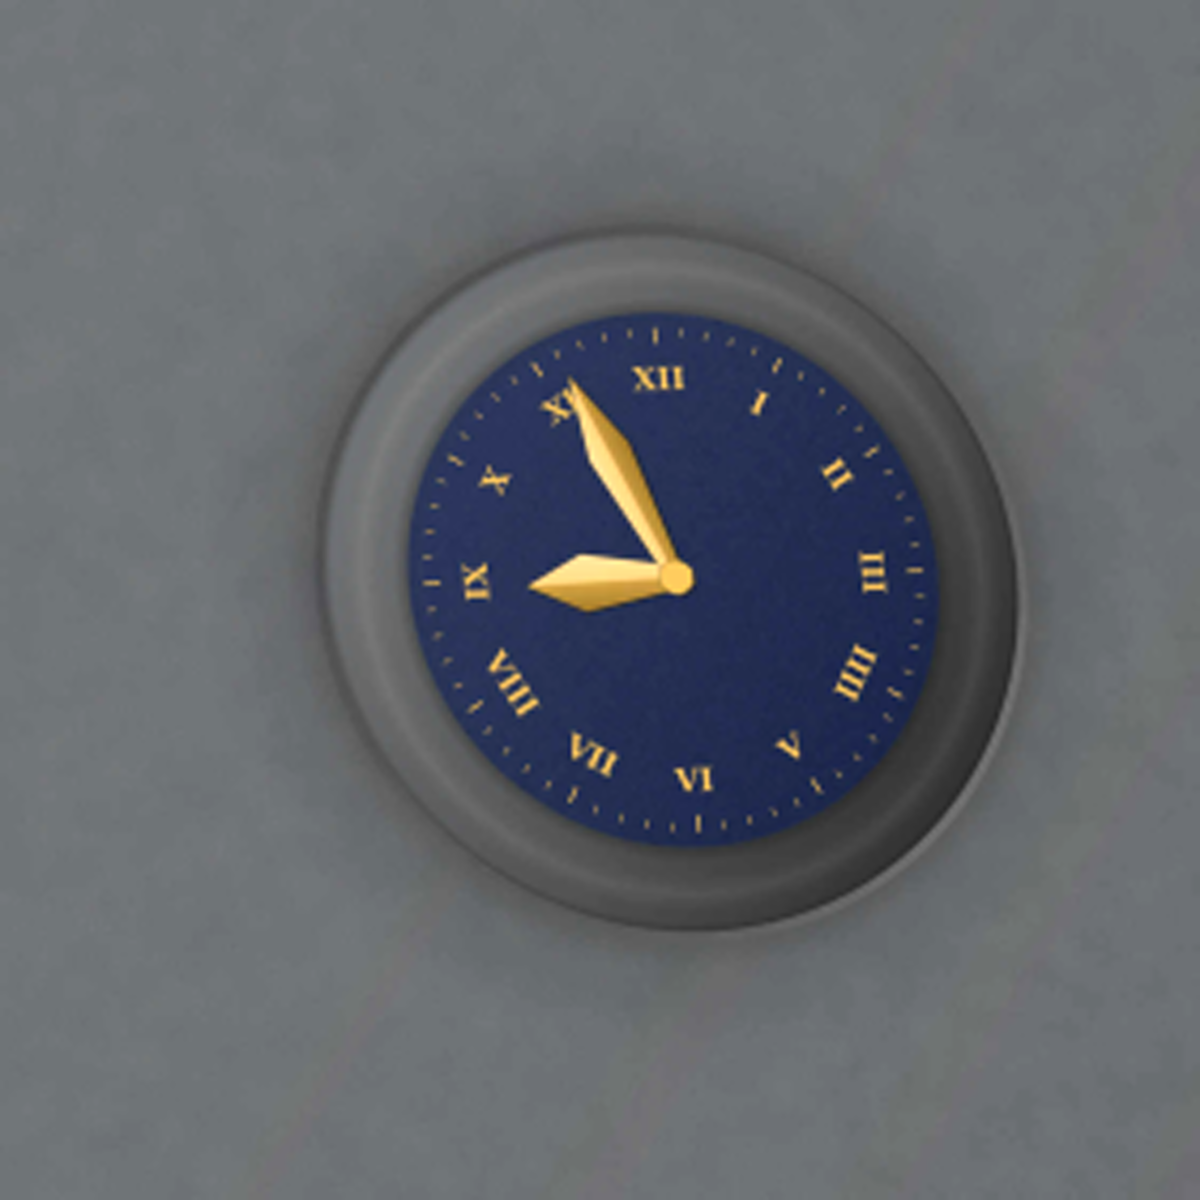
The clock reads 8.56
